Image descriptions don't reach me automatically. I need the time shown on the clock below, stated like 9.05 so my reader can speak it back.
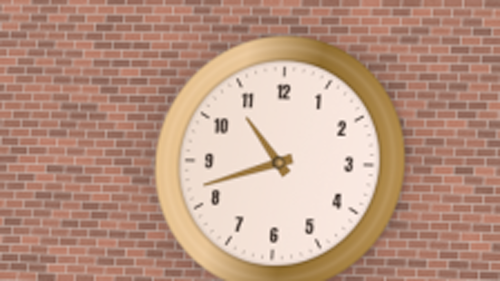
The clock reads 10.42
